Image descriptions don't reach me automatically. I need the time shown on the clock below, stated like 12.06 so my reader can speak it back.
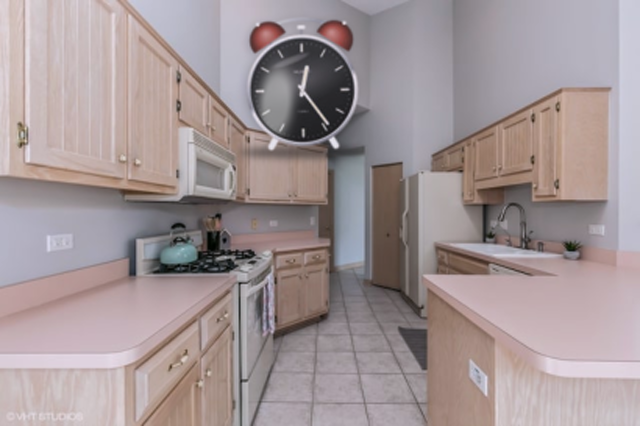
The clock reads 12.24
